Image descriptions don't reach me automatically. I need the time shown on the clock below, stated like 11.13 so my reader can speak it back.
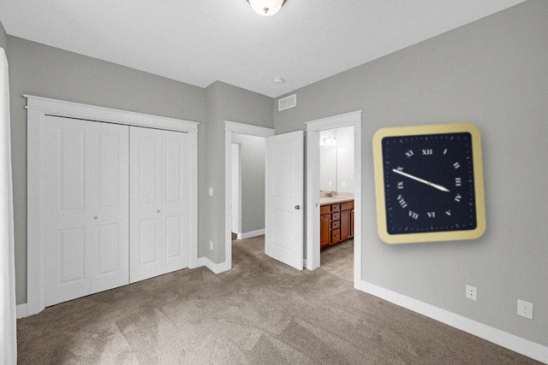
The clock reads 3.49
